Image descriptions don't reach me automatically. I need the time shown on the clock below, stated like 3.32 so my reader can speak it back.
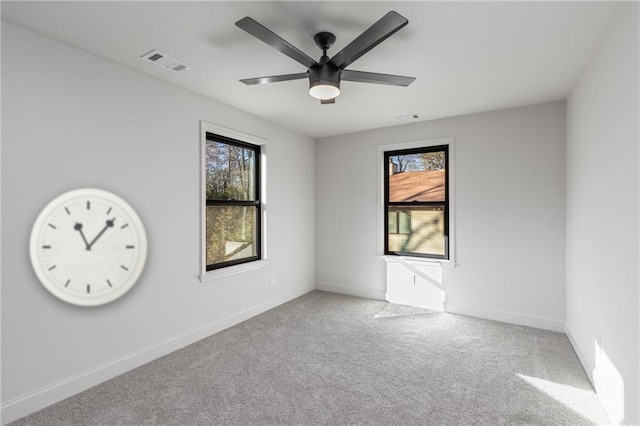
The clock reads 11.07
